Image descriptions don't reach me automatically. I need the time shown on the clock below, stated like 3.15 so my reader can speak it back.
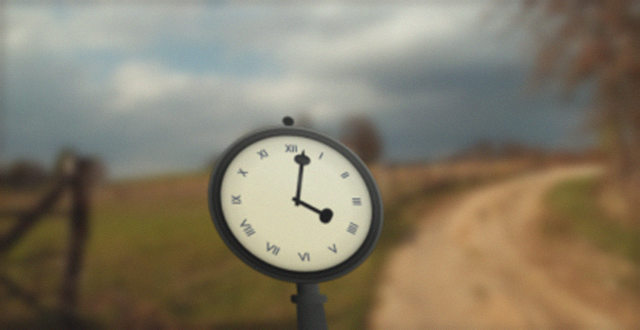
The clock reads 4.02
